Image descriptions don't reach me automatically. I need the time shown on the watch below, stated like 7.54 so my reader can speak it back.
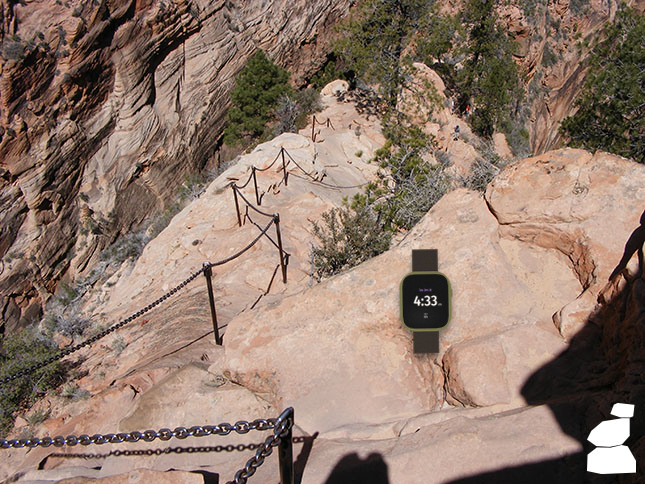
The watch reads 4.33
